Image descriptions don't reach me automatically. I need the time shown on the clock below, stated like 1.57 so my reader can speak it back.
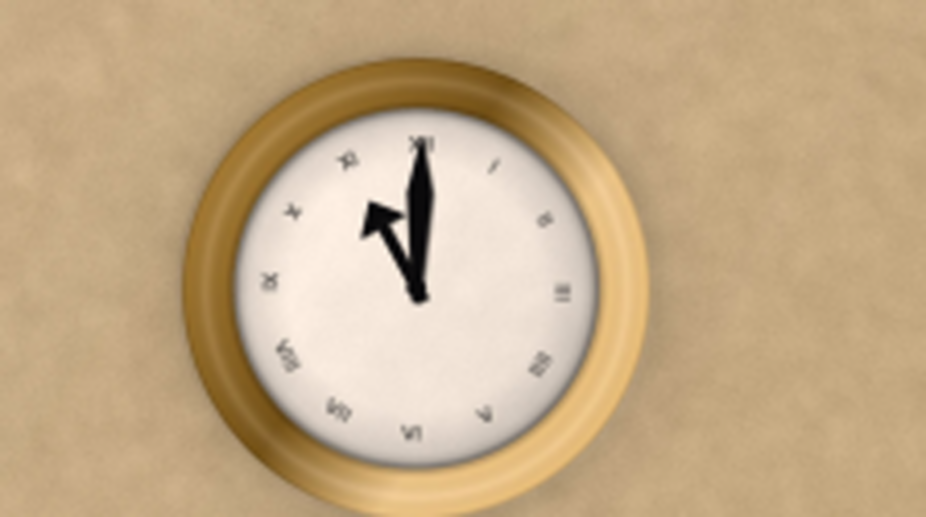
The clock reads 11.00
